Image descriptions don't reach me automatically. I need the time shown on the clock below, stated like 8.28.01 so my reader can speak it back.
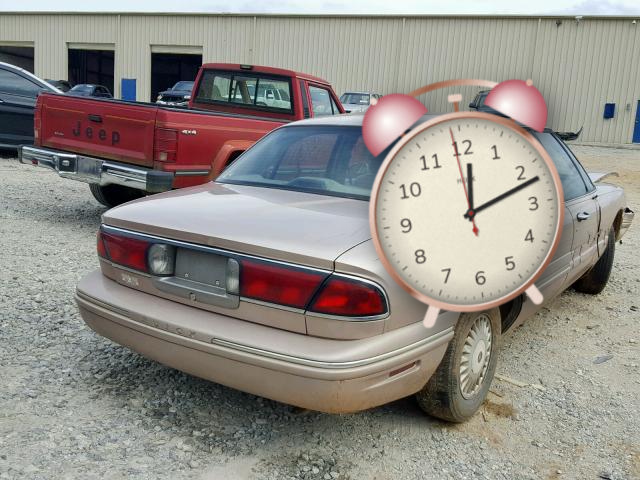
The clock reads 12.11.59
